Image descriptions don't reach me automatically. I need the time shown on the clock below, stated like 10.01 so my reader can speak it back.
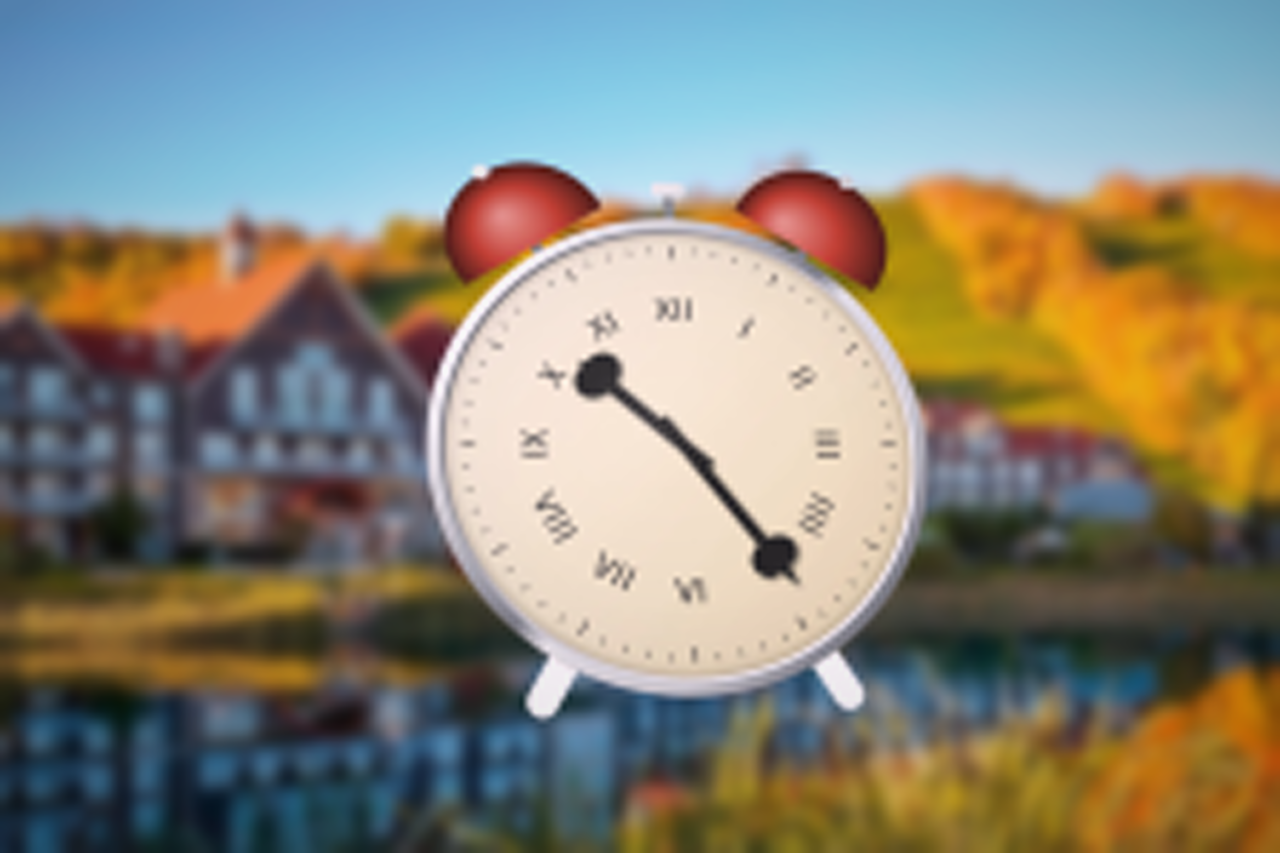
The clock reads 10.24
